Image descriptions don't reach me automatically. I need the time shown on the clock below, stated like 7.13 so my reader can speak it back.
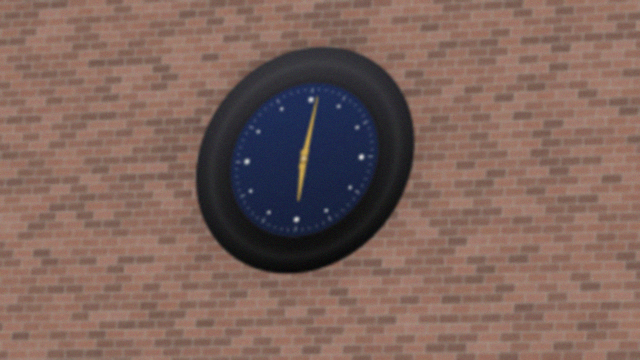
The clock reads 6.01
